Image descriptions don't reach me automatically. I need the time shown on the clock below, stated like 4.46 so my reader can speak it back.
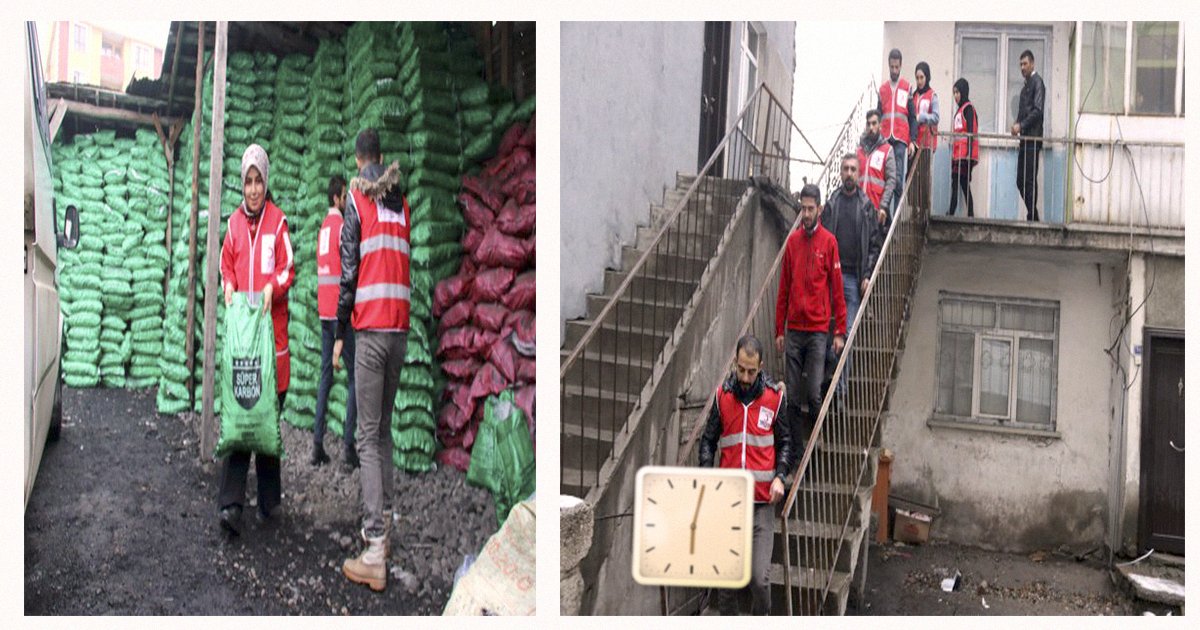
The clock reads 6.02
